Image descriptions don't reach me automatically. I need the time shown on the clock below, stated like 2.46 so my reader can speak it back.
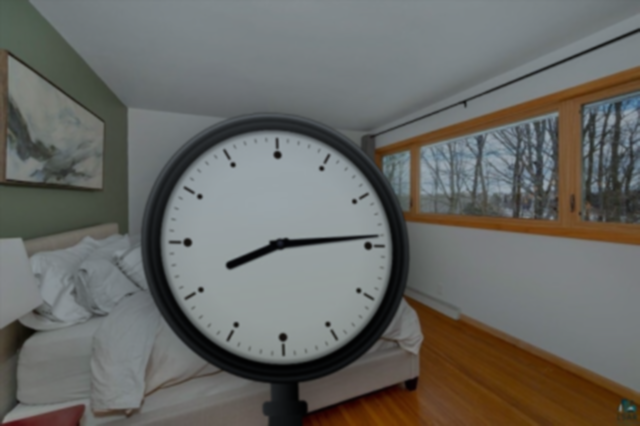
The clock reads 8.14
